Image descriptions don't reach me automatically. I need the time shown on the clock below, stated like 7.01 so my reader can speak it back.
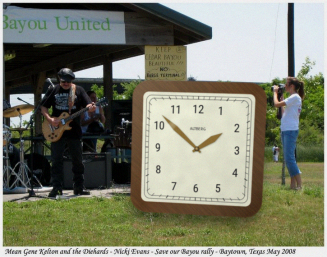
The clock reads 1.52
